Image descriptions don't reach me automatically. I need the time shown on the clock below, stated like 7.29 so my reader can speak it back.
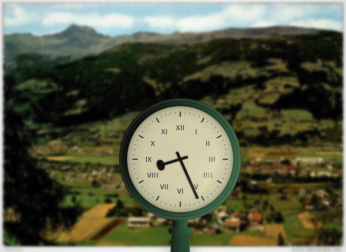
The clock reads 8.26
